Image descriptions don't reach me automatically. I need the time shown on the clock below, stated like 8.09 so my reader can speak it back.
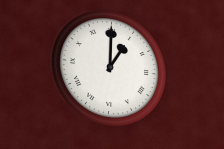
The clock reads 1.00
